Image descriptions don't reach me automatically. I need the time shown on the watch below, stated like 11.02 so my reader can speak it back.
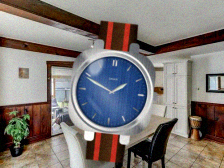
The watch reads 1.49
